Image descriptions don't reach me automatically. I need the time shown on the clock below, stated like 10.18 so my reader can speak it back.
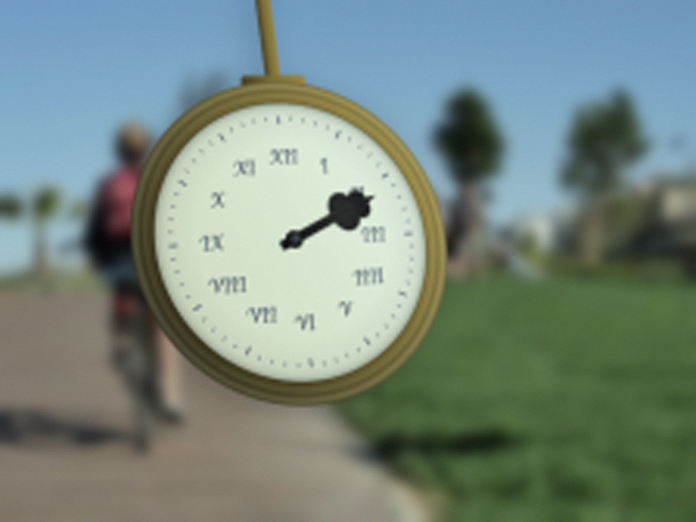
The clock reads 2.11
